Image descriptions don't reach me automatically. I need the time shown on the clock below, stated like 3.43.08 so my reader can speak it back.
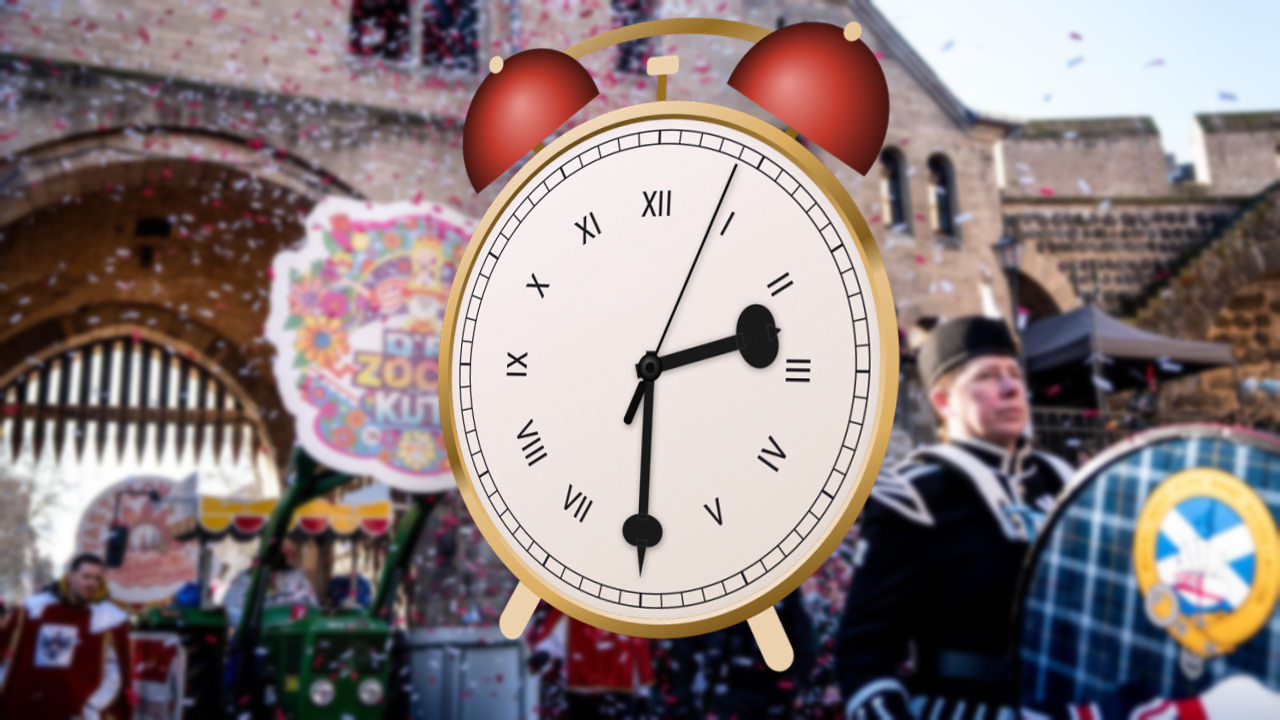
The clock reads 2.30.04
